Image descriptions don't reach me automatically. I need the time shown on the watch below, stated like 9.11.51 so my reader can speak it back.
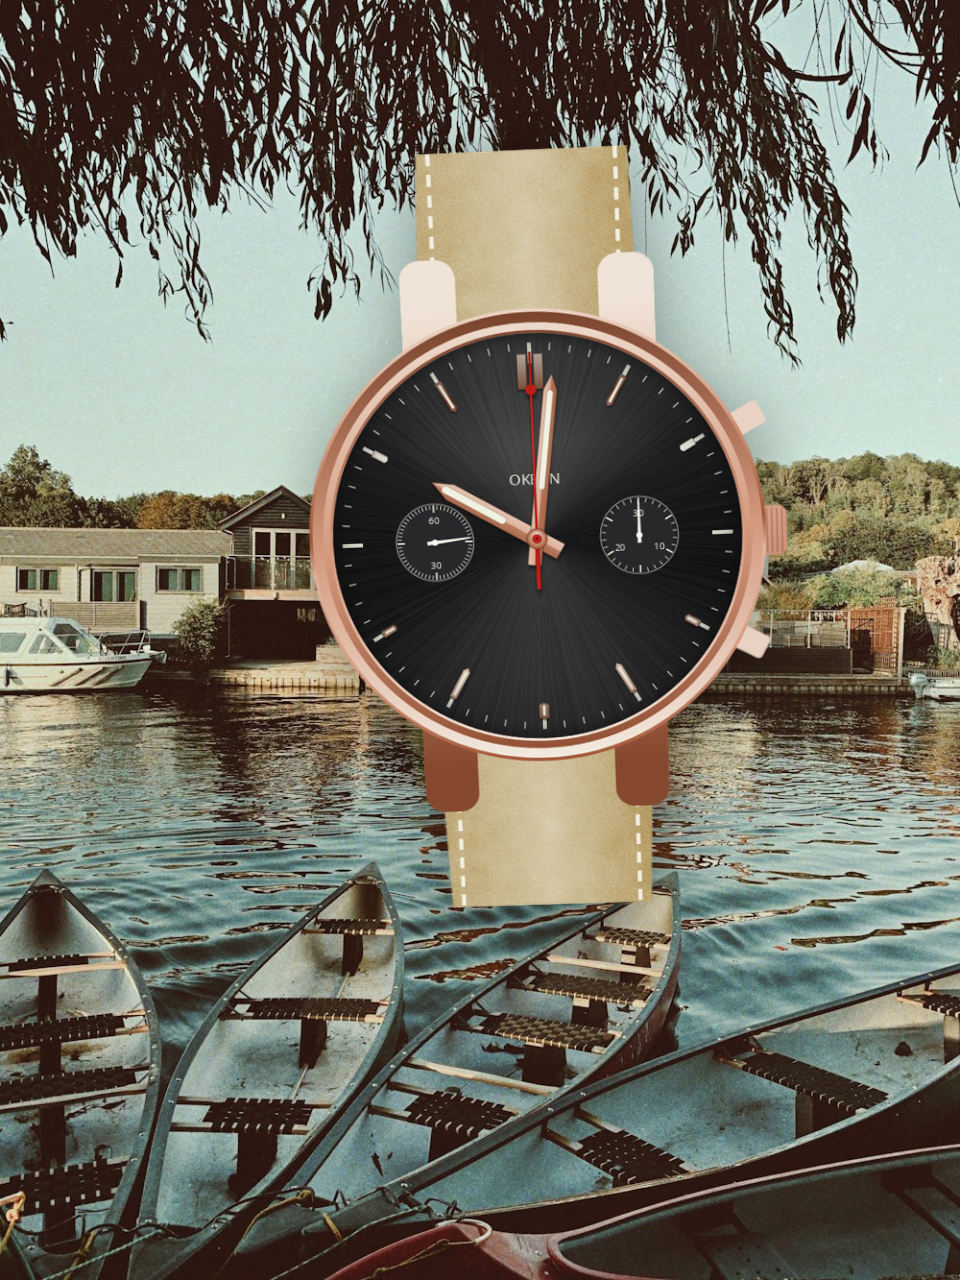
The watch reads 10.01.14
